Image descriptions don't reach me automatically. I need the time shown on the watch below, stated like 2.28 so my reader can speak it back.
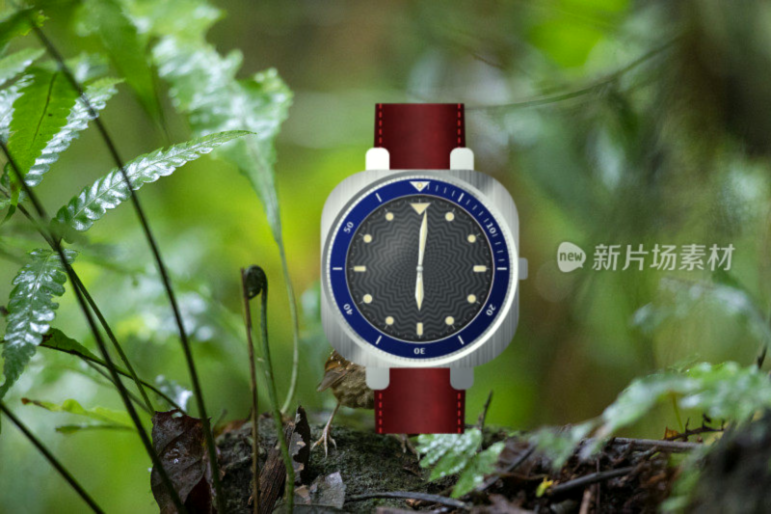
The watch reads 6.01
